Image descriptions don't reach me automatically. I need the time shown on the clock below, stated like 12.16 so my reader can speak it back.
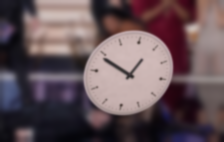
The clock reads 12.49
